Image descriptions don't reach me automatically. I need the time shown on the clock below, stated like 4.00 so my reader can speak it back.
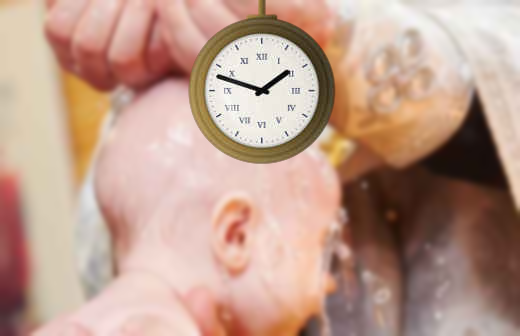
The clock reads 1.48
